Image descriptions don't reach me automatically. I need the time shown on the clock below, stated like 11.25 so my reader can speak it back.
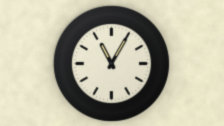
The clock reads 11.05
